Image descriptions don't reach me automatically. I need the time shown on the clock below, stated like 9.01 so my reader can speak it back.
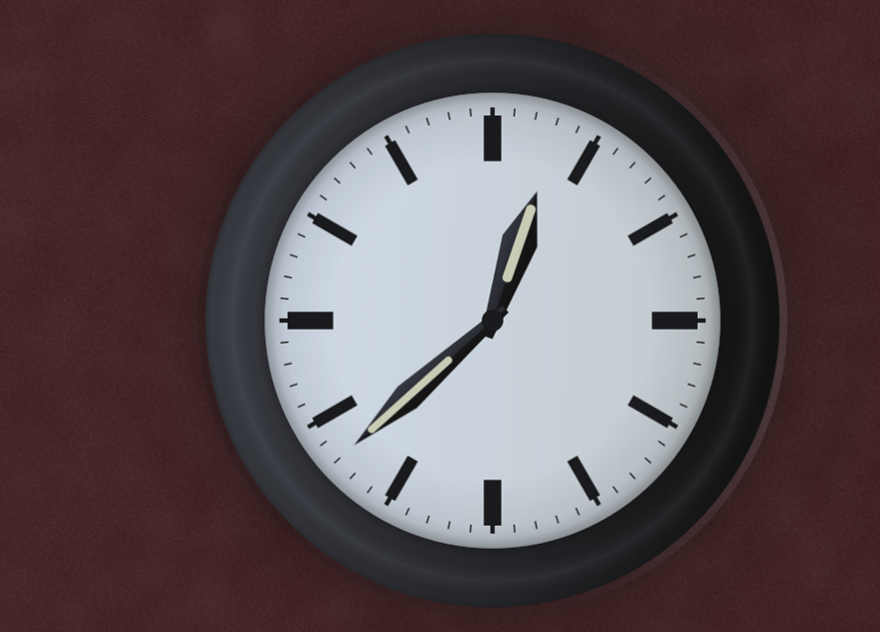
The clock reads 12.38
